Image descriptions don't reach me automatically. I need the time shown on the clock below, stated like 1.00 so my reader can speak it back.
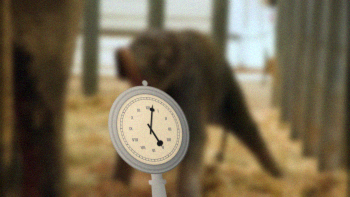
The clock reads 5.02
